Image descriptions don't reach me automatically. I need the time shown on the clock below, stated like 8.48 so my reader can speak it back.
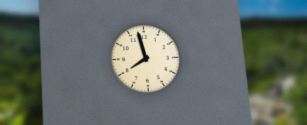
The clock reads 7.58
